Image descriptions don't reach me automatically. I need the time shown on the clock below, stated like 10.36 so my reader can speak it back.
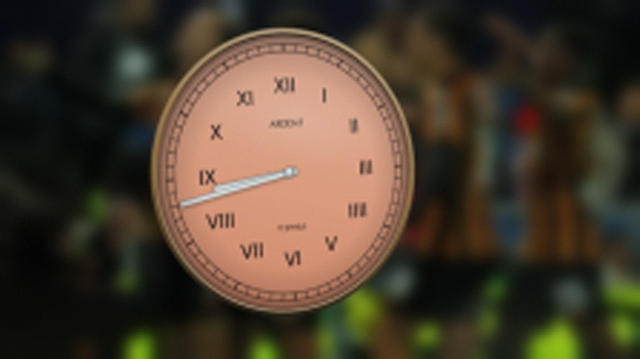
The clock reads 8.43
